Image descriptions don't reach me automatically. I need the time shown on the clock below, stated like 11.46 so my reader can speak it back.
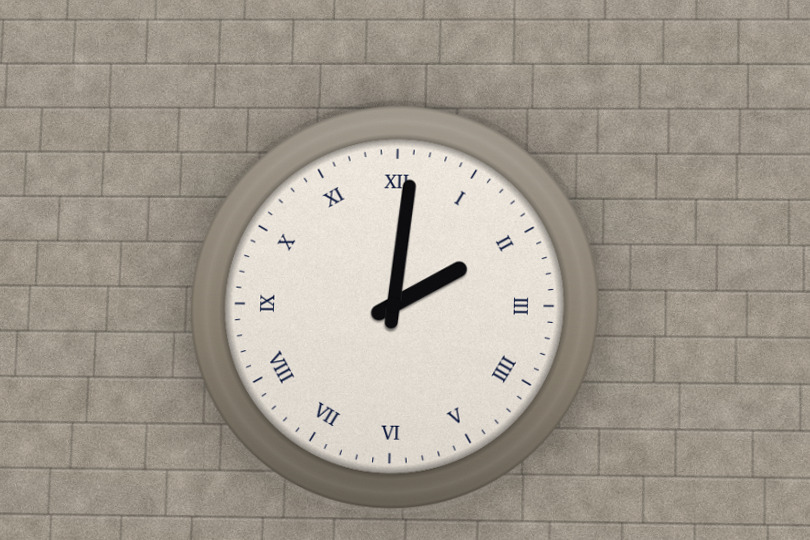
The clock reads 2.01
